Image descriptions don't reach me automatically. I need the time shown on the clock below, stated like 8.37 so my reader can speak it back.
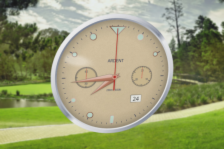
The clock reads 7.44
